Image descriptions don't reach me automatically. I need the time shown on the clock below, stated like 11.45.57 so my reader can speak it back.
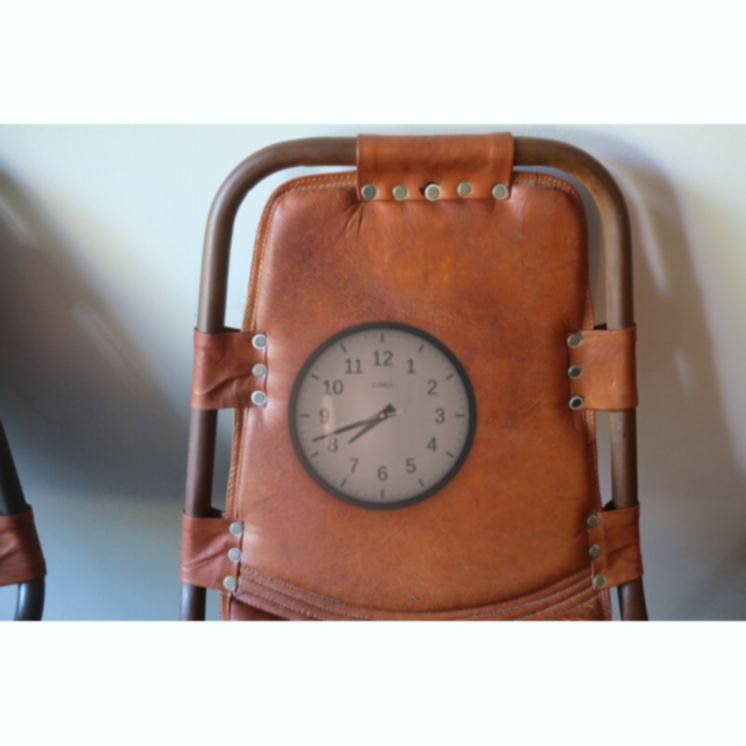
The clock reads 7.41.43
